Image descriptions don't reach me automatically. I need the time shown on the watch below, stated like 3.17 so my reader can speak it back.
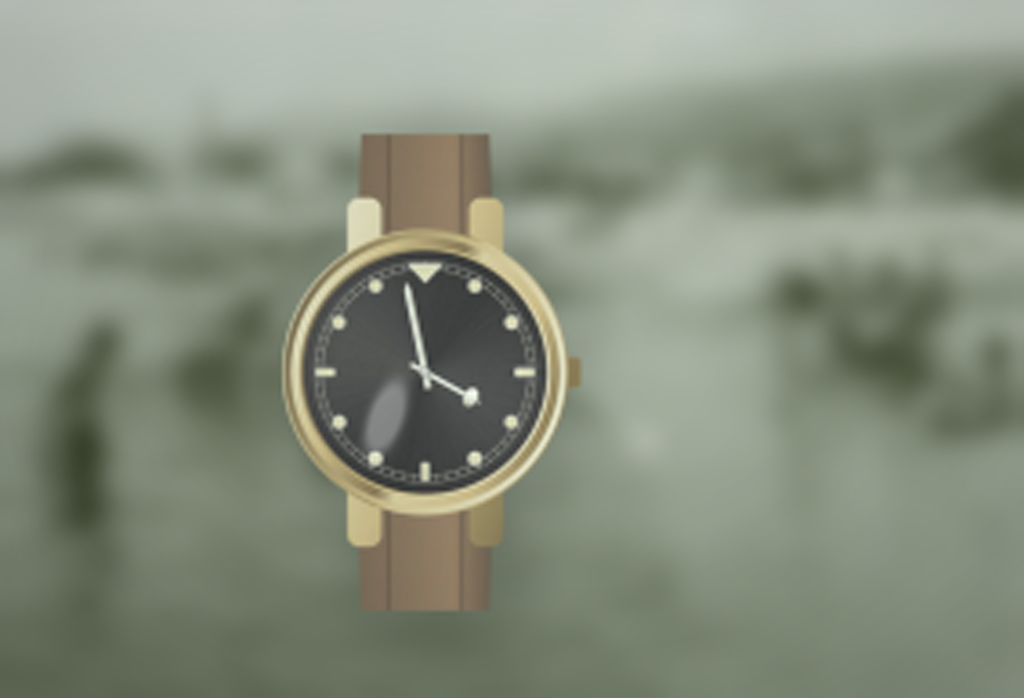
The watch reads 3.58
